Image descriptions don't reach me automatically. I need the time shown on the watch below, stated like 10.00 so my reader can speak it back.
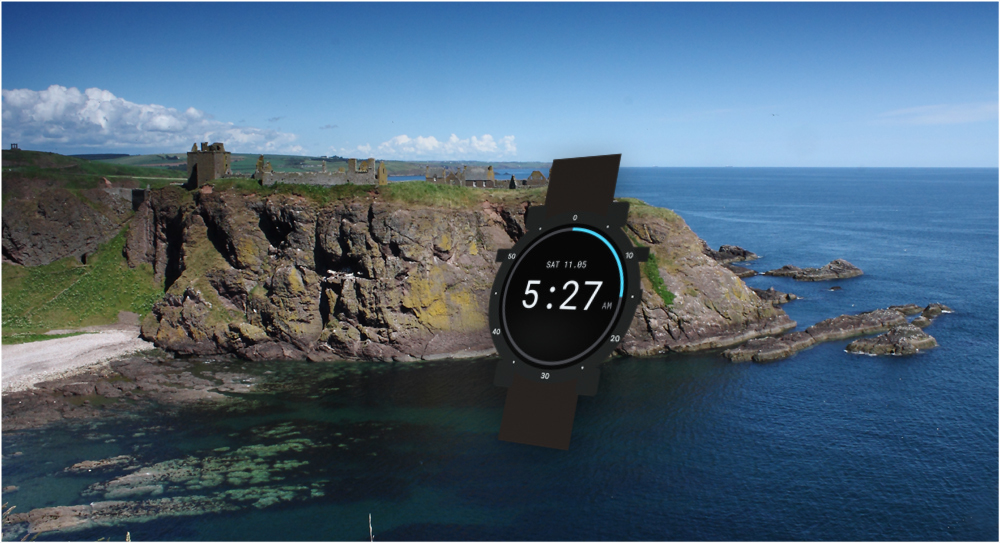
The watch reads 5.27
